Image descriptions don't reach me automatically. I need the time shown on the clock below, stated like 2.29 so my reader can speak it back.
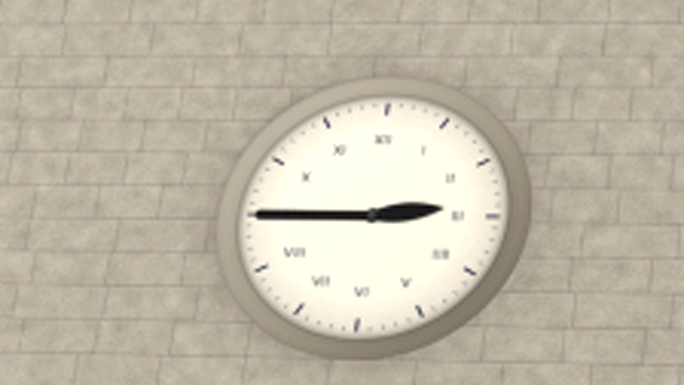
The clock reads 2.45
